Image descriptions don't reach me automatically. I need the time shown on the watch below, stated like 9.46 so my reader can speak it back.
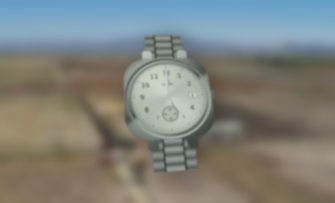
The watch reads 5.00
